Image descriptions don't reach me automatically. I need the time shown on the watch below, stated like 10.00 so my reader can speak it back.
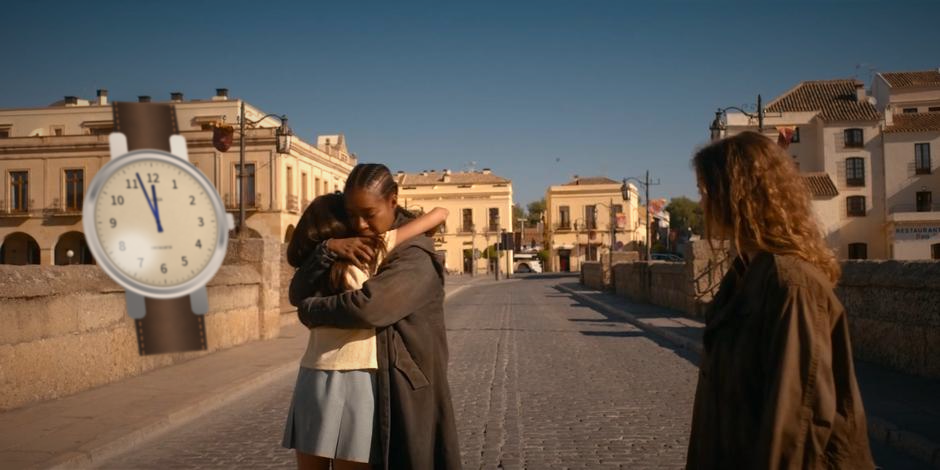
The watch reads 11.57
